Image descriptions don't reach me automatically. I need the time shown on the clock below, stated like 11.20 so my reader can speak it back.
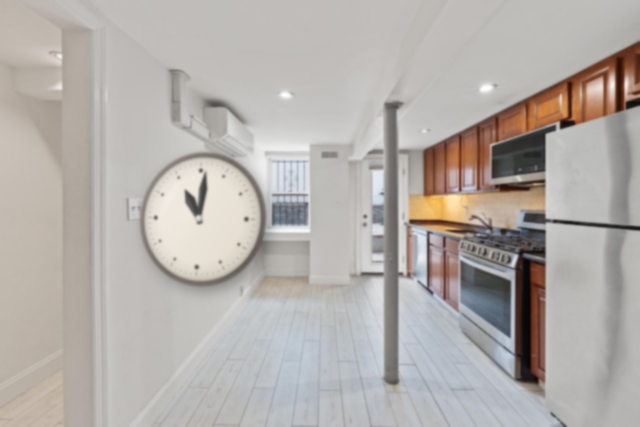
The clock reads 11.01
